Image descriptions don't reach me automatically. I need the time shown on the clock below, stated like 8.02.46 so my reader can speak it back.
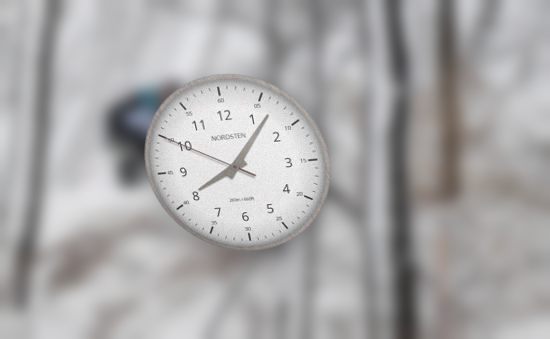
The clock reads 8.06.50
